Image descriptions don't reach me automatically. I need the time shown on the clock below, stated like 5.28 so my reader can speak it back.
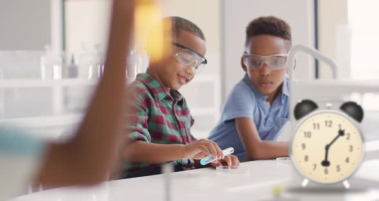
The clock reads 6.07
